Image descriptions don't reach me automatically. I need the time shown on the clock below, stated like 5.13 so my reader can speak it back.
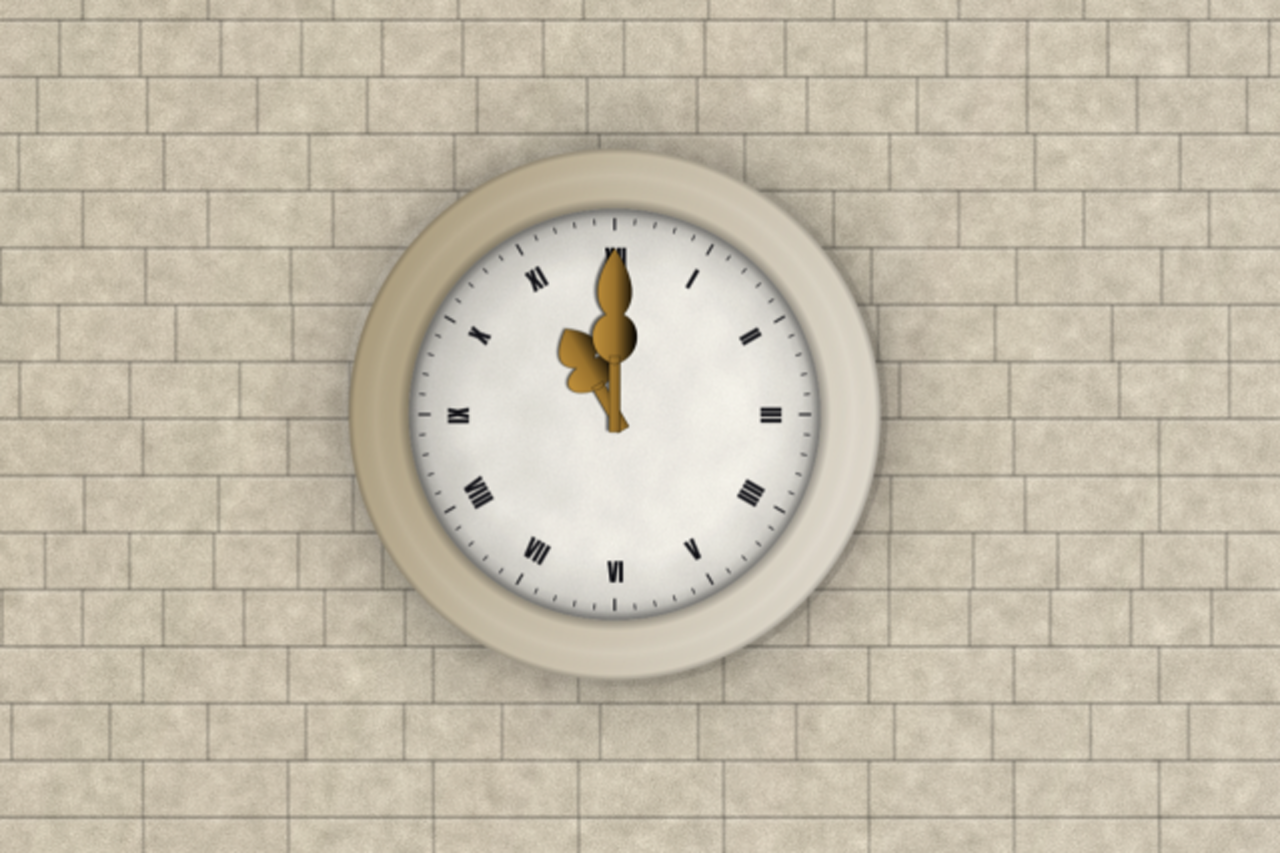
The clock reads 11.00
